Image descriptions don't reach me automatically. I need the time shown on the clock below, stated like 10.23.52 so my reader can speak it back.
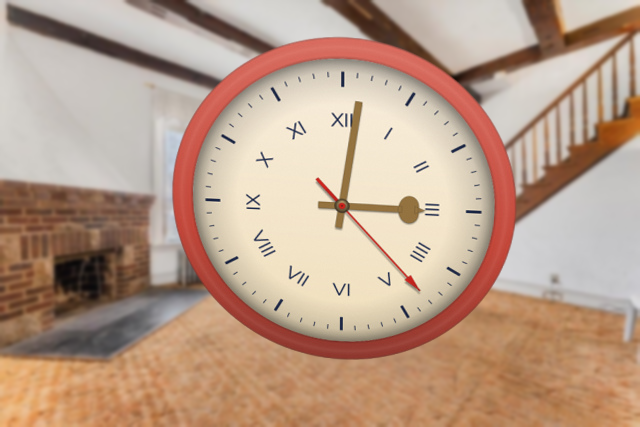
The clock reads 3.01.23
